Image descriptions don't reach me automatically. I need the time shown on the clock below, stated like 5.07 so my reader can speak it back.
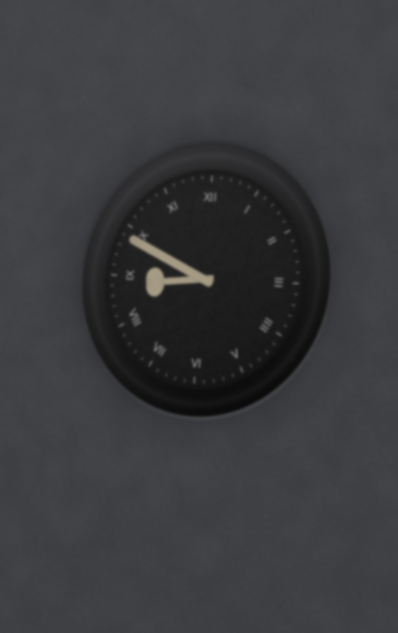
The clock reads 8.49
